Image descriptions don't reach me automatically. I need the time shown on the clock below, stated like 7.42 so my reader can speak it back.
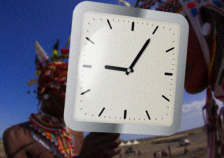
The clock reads 9.05
